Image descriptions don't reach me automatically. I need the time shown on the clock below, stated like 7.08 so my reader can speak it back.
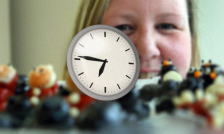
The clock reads 6.46
